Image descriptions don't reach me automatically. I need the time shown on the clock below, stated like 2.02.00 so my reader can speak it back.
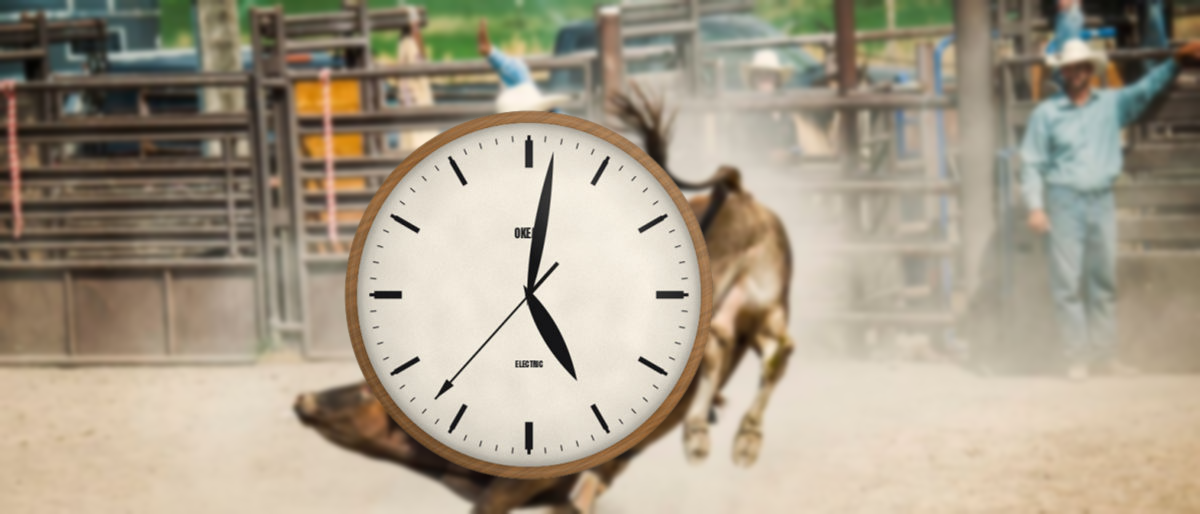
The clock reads 5.01.37
